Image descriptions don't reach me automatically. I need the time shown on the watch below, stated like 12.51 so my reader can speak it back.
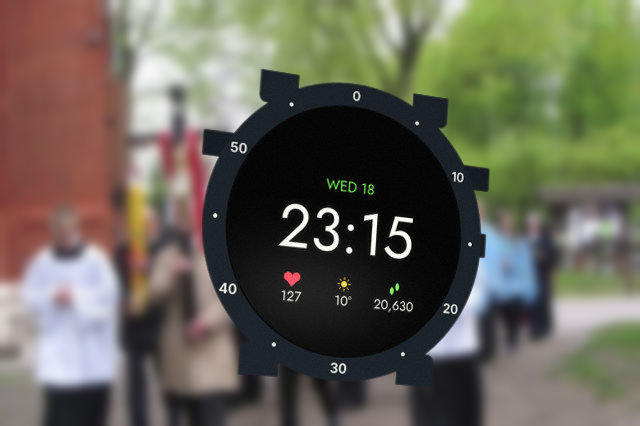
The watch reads 23.15
